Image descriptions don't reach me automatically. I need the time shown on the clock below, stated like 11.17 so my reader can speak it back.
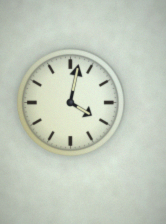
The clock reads 4.02
